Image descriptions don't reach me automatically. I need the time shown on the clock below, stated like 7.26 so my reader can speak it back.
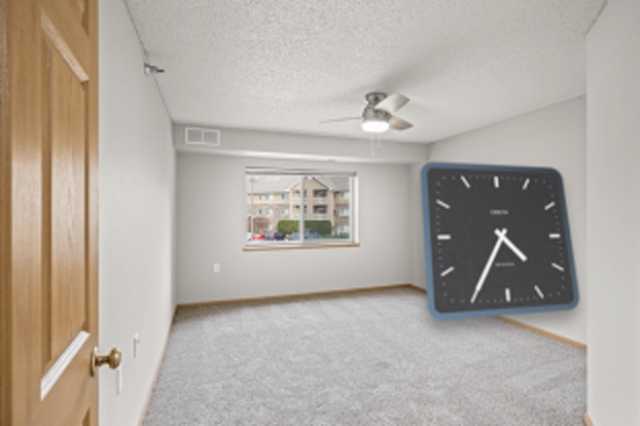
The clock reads 4.35
